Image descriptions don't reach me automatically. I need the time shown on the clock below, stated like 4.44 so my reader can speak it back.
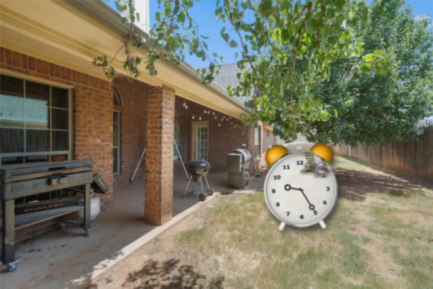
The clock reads 9.25
